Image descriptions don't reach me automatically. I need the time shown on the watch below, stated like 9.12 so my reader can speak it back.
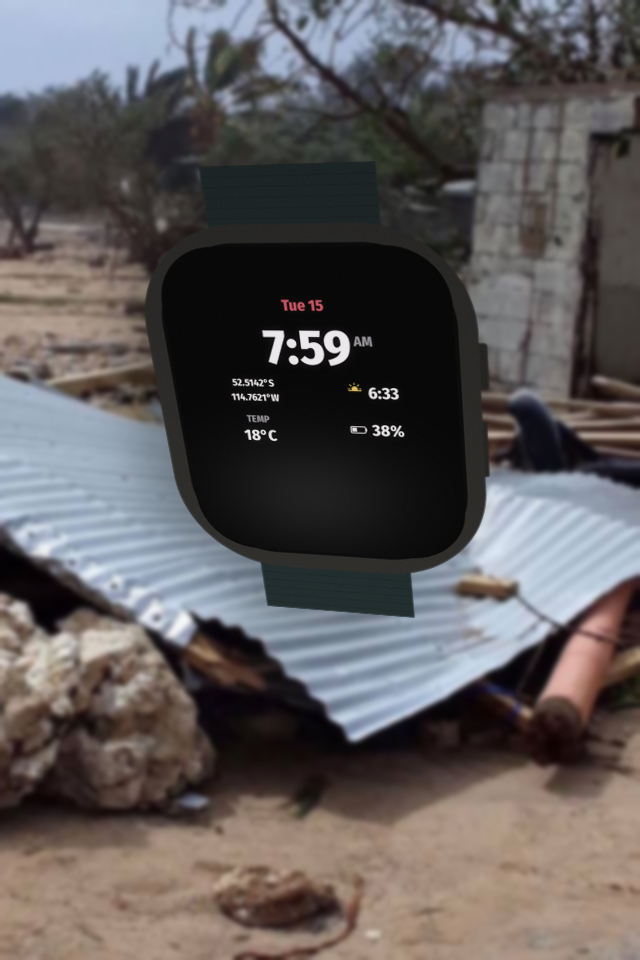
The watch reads 7.59
